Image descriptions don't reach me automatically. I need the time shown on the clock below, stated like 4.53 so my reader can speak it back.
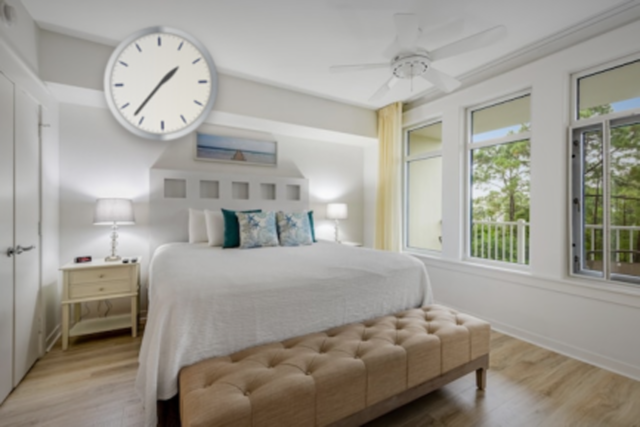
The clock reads 1.37
